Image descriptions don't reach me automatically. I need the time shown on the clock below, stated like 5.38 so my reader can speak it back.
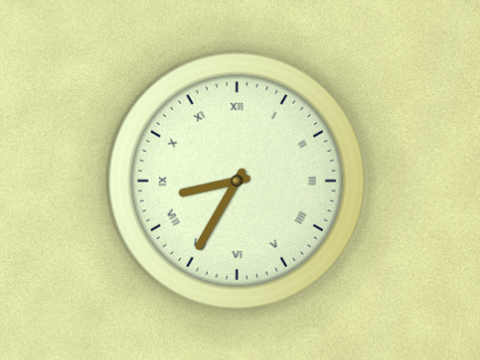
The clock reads 8.35
